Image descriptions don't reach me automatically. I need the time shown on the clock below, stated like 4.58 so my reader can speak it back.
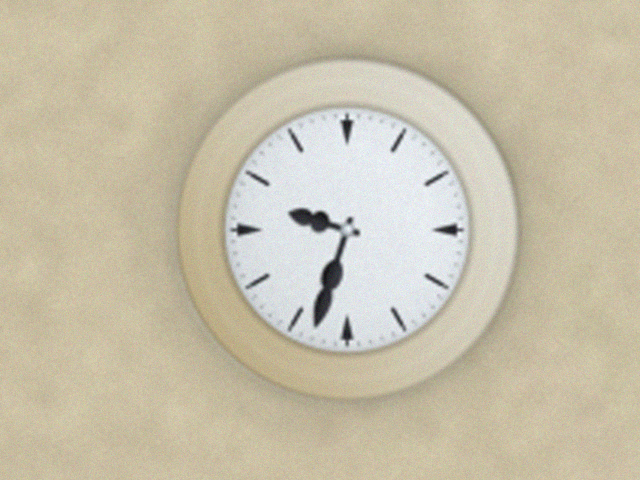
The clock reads 9.33
